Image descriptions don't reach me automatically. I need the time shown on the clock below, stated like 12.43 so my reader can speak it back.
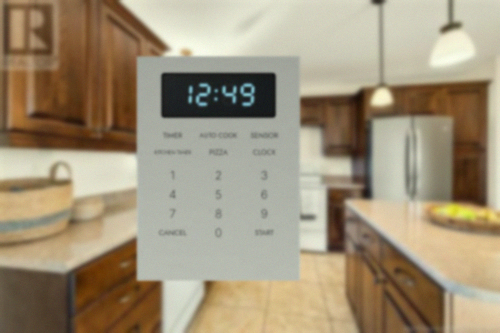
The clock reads 12.49
